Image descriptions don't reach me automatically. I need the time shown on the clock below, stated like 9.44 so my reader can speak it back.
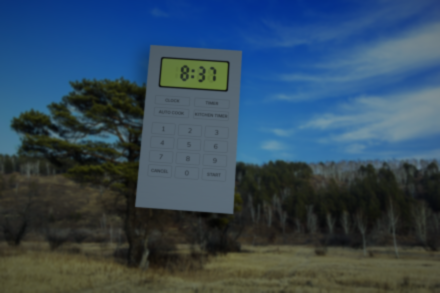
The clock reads 8.37
